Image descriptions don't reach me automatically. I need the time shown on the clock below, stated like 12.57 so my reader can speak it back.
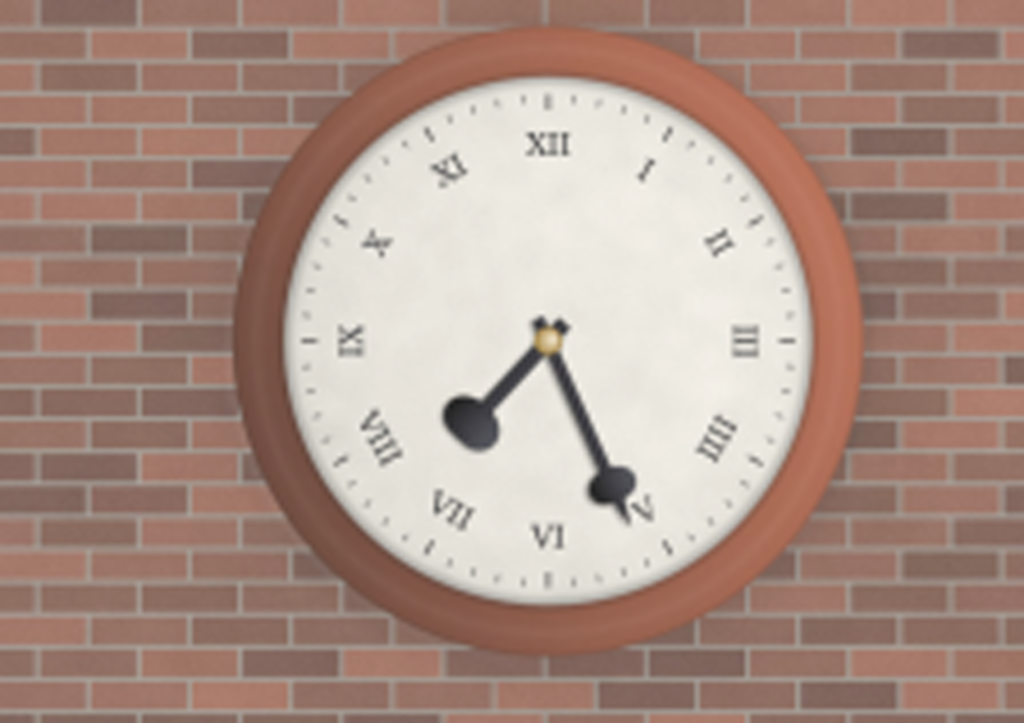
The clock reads 7.26
